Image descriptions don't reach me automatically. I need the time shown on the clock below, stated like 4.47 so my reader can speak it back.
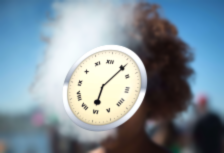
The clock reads 6.06
